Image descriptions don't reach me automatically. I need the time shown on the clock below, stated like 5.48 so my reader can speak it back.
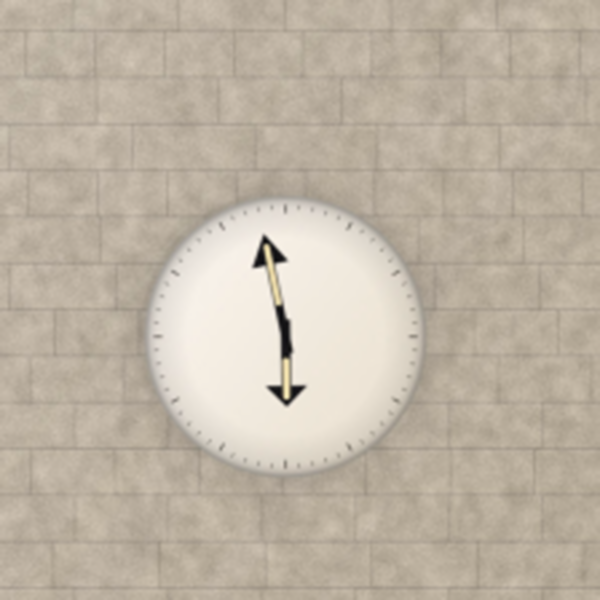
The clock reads 5.58
